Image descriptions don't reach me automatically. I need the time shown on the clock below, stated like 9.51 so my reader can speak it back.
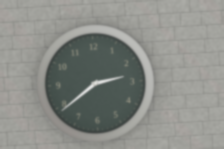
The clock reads 2.39
